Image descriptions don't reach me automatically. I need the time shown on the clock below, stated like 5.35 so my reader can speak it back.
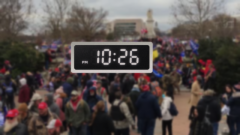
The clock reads 10.26
